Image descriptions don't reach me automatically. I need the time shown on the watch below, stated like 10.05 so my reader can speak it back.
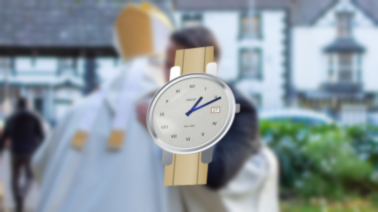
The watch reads 1.11
